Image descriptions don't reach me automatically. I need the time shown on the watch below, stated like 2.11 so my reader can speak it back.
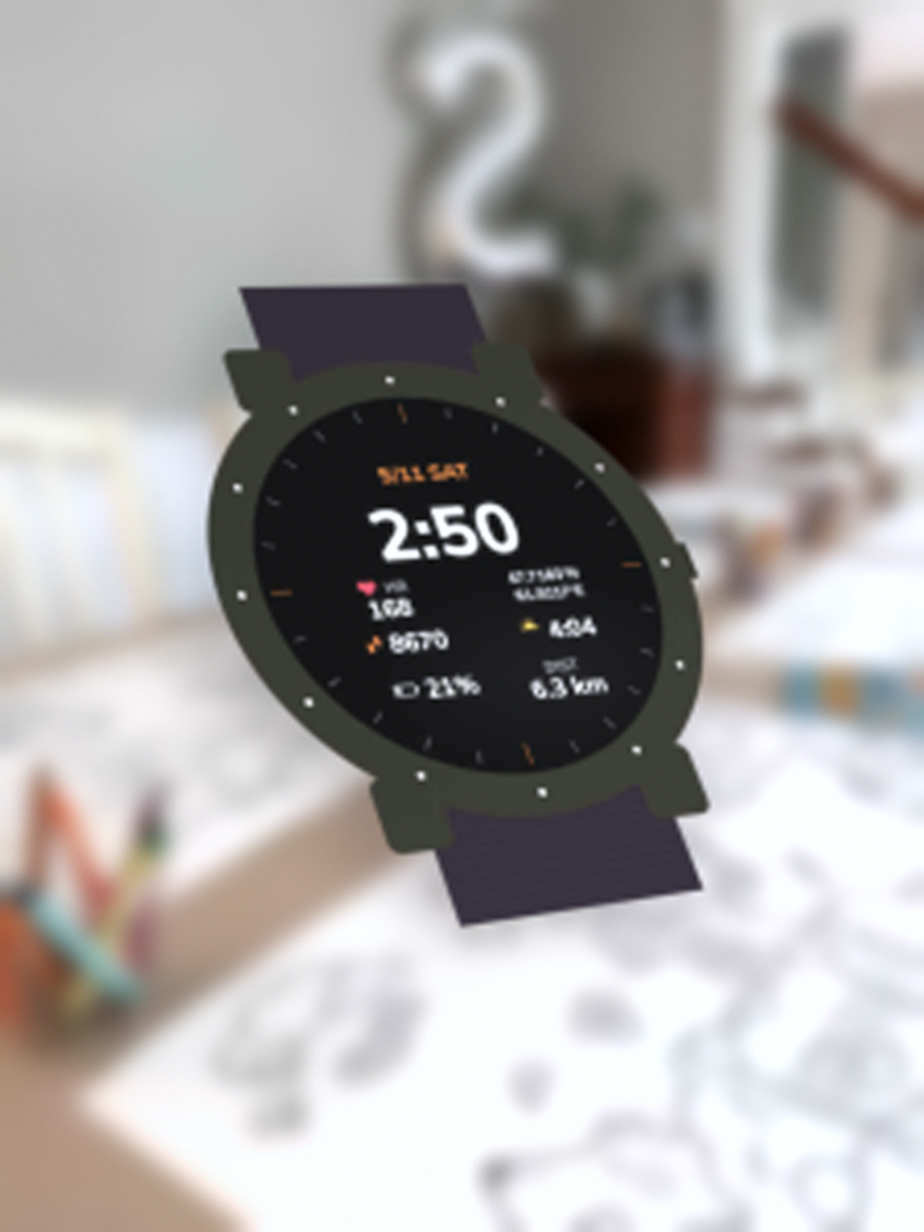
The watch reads 2.50
